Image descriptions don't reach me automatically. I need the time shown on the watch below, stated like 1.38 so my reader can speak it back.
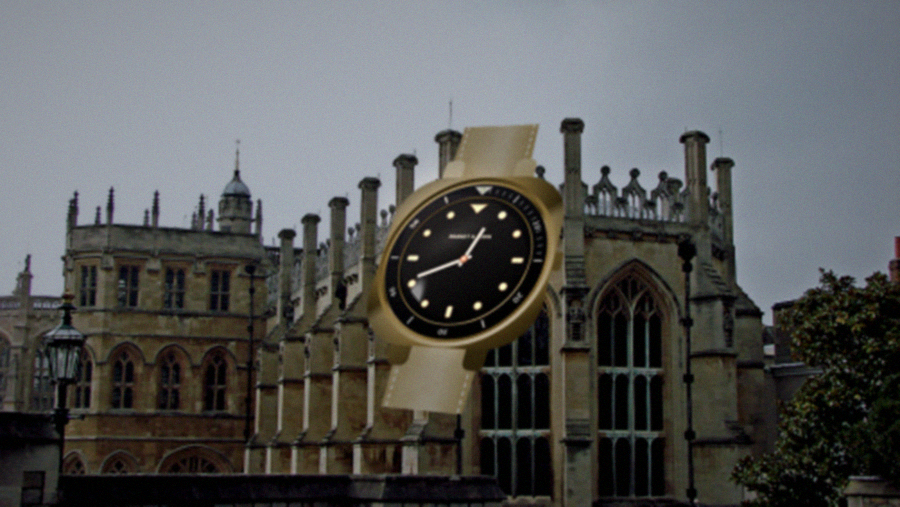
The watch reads 12.41
